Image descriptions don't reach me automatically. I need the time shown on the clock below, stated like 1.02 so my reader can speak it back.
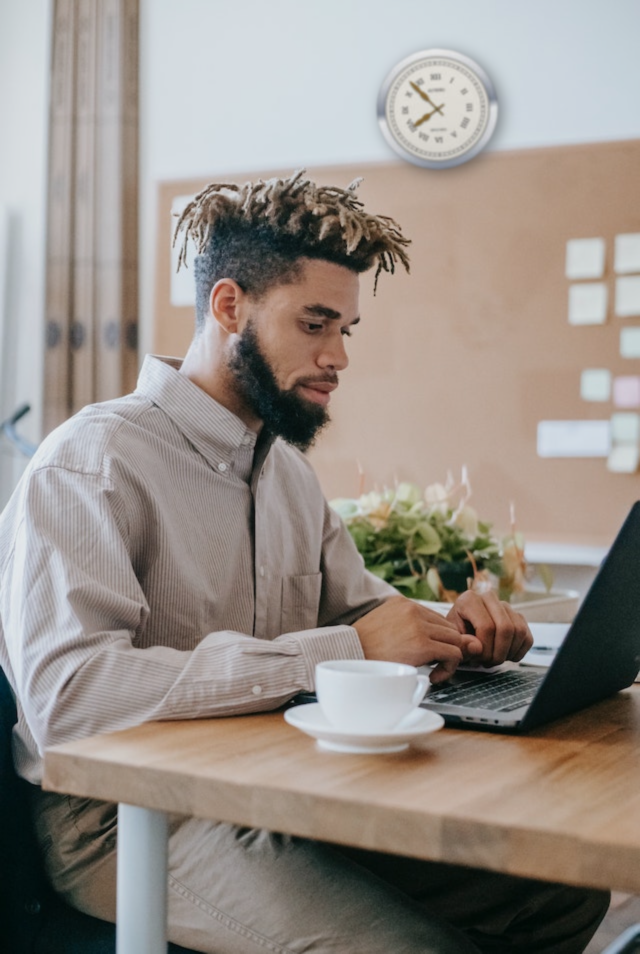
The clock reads 7.53
